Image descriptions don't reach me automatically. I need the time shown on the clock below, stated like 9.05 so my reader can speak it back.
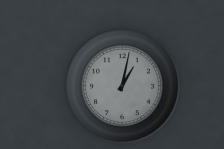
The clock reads 1.02
